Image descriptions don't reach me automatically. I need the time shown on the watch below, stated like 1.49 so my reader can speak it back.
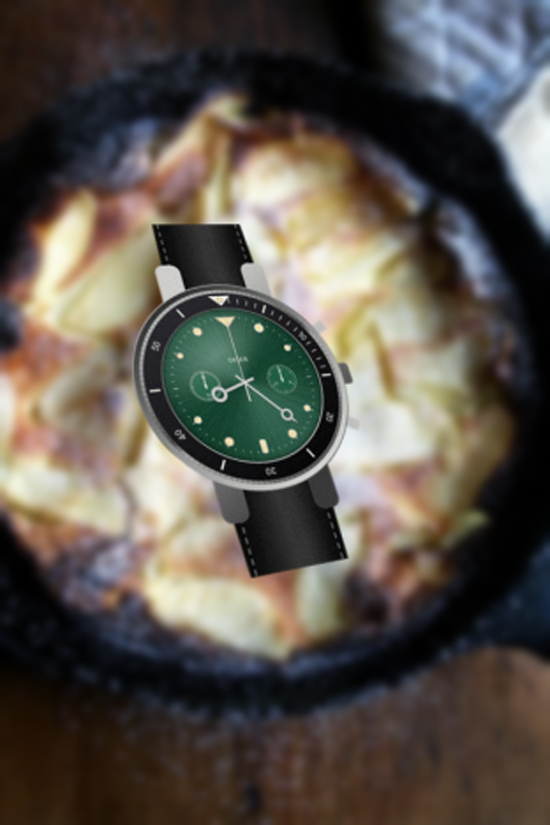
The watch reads 8.23
